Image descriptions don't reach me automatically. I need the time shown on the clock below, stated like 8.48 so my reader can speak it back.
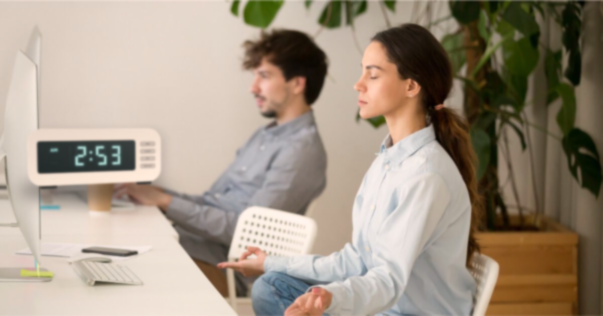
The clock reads 2.53
